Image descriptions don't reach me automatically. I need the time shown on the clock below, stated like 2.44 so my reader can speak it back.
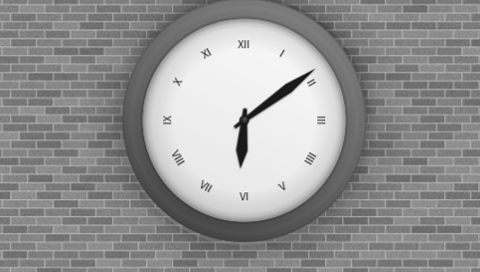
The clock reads 6.09
